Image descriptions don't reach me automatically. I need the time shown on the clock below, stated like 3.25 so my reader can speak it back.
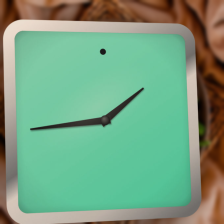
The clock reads 1.44
